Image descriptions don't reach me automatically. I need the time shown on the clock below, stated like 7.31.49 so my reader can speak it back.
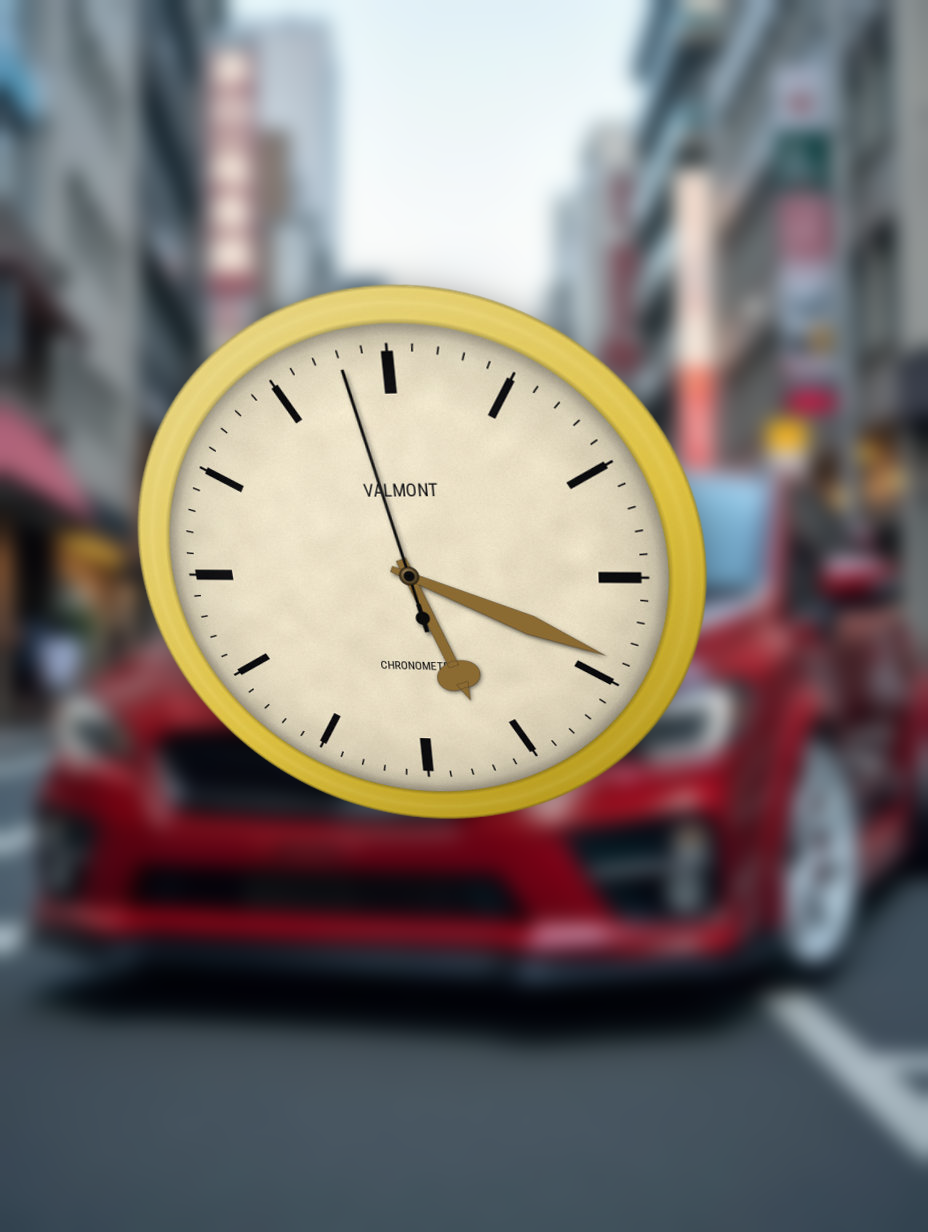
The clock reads 5.18.58
